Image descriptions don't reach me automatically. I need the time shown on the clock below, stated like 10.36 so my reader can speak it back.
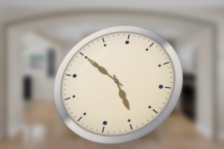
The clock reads 4.50
